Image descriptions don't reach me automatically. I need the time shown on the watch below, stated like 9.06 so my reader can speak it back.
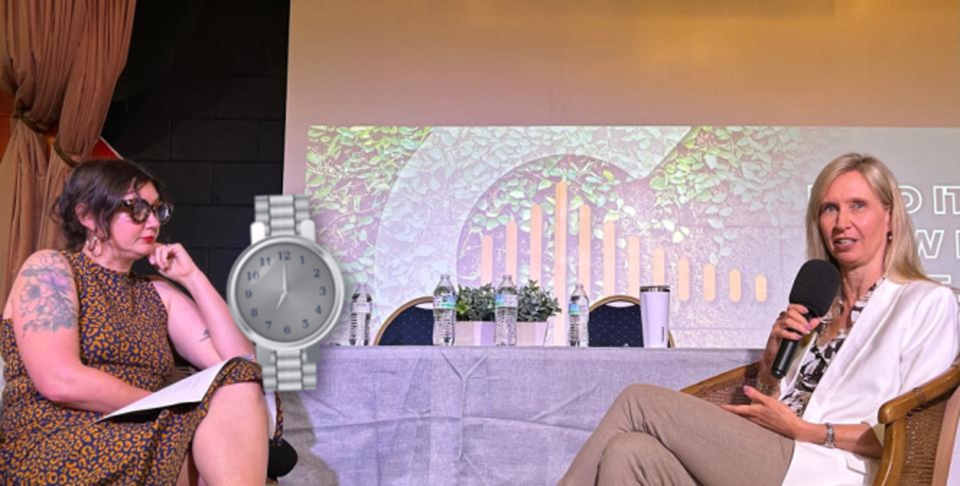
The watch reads 7.00
